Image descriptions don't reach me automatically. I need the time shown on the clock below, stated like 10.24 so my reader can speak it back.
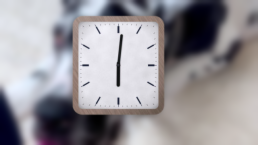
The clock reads 6.01
